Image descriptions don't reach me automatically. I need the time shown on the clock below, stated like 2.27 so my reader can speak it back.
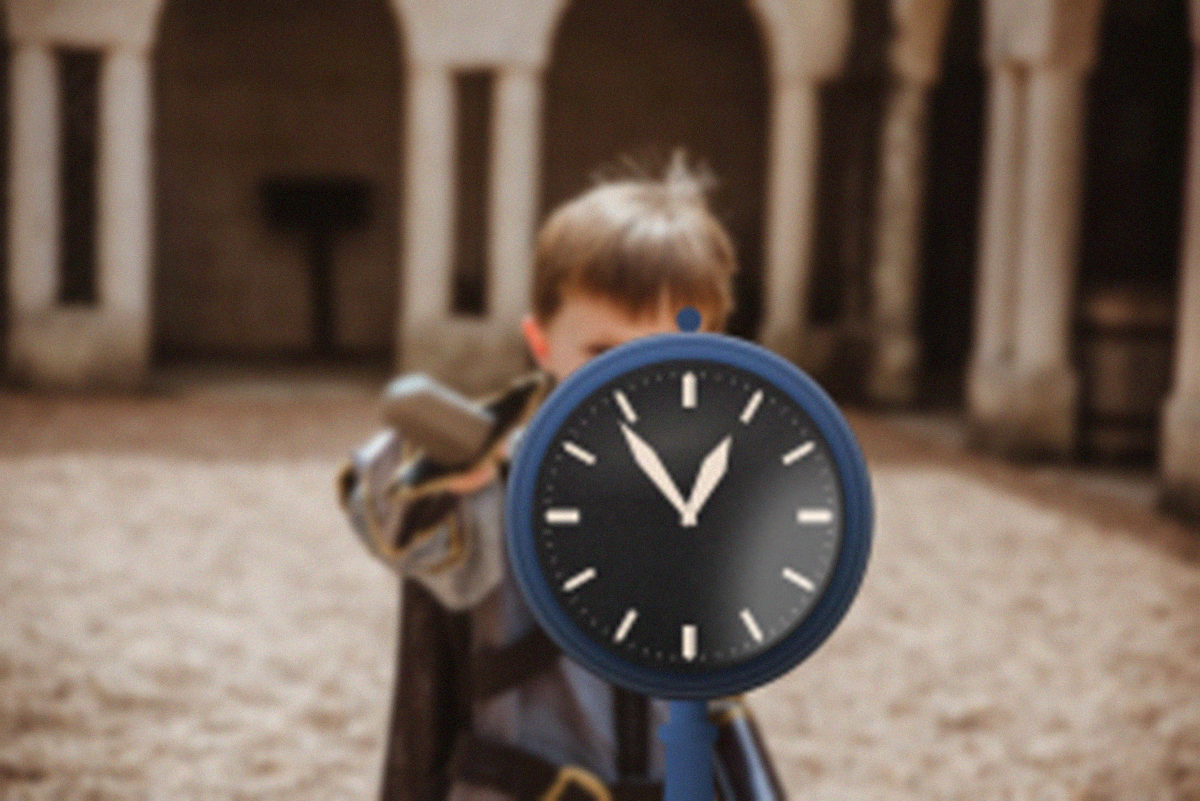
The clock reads 12.54
